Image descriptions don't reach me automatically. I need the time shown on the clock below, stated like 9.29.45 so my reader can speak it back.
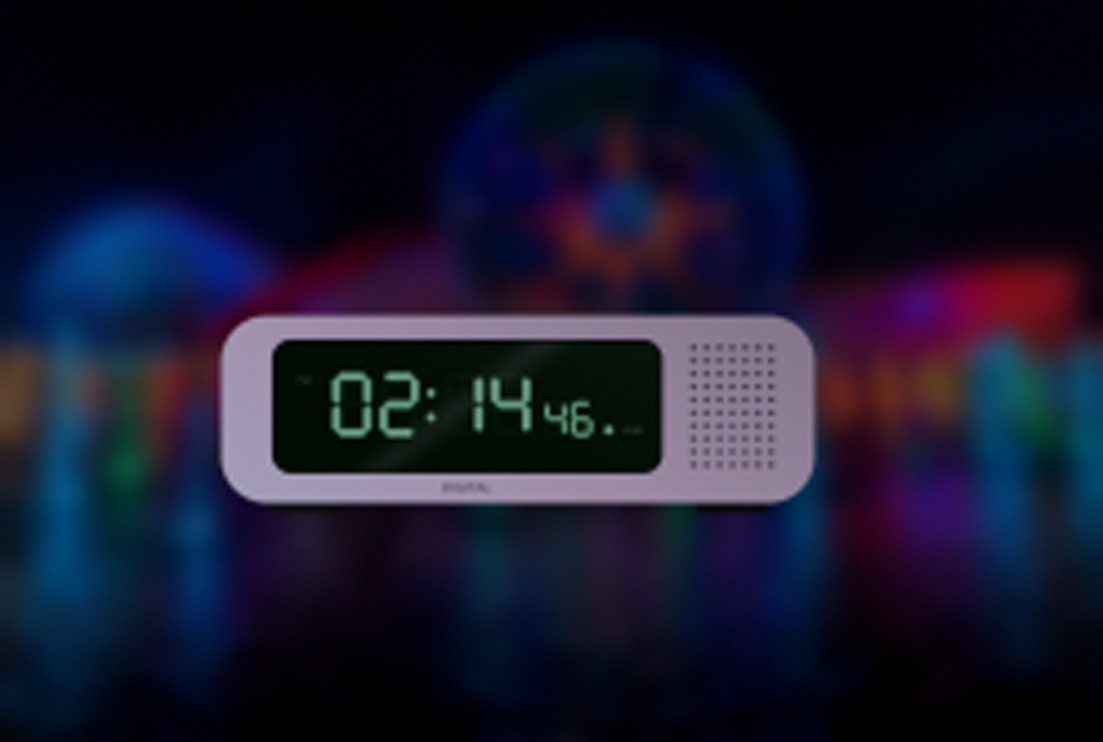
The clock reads 2.14.46
